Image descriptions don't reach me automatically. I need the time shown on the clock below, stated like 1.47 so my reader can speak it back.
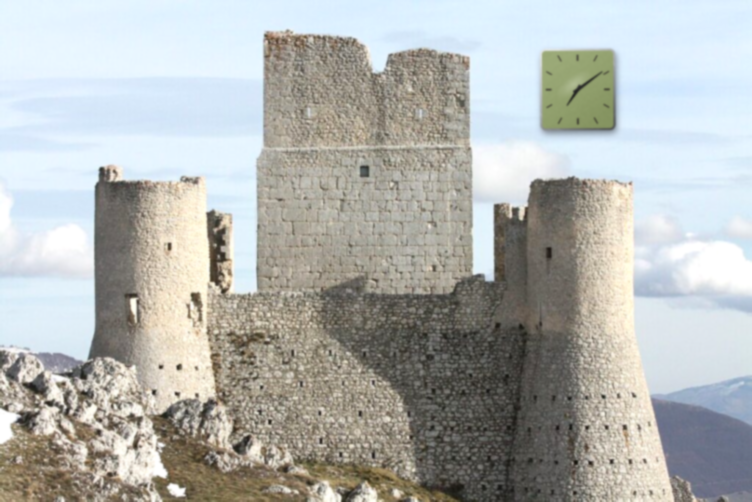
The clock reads 7.09
